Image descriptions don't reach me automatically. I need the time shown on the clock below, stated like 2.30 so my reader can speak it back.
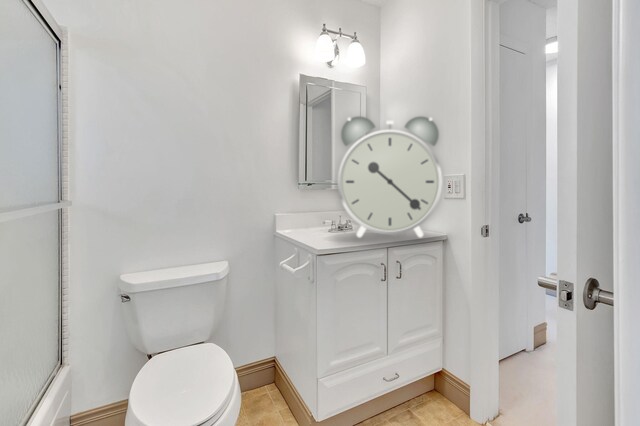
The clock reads 10.22
